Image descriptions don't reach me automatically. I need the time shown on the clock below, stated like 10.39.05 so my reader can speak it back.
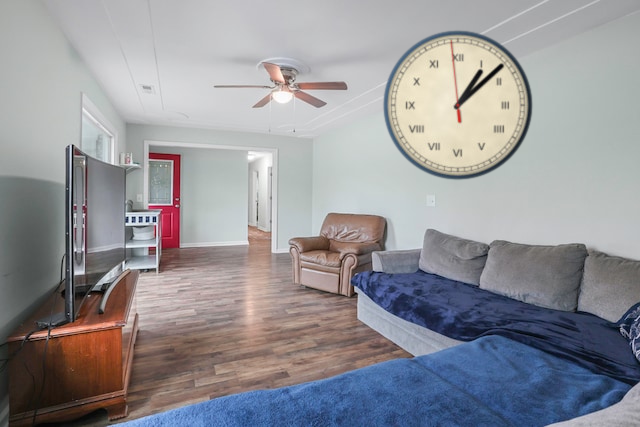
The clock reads 1.07.59
